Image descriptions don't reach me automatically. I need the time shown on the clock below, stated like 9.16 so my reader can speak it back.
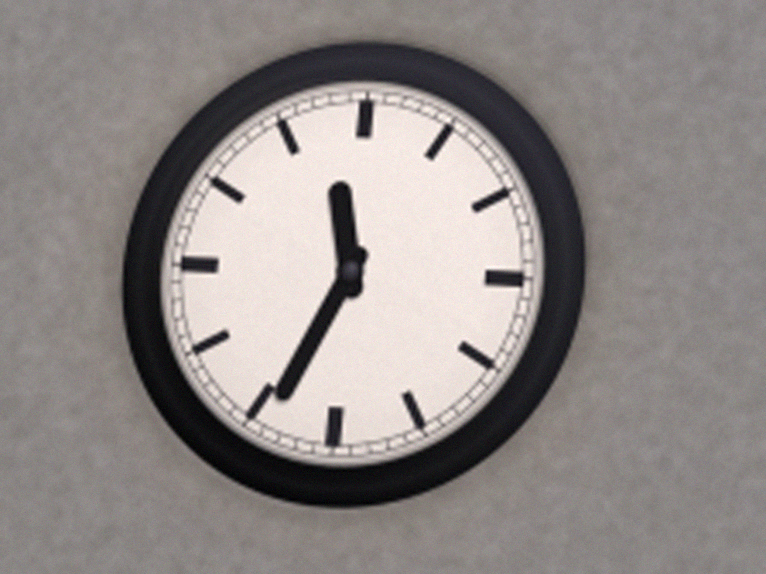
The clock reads 11.34
